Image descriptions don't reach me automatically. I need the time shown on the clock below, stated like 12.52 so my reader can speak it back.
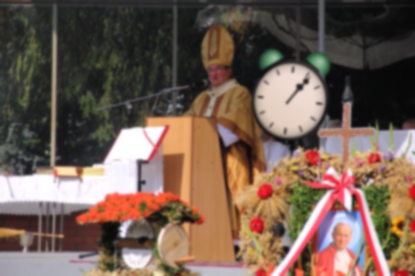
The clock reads 1.06
